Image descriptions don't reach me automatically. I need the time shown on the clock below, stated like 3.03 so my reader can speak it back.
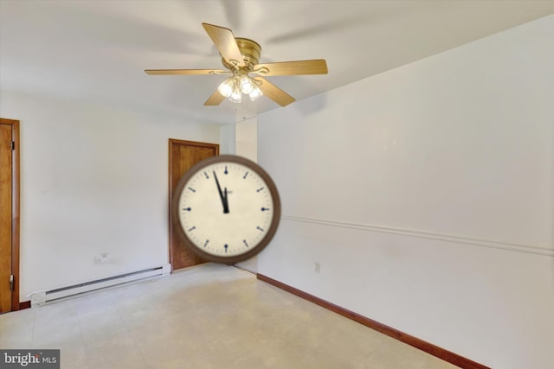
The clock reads 11.57
